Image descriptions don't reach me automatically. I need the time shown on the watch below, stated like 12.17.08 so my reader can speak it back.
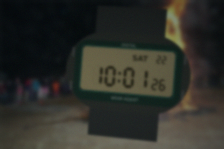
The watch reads 10.01.26
